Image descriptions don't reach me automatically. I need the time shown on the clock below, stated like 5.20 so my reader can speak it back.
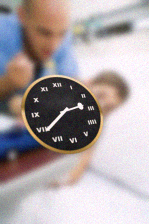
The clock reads 2.39
